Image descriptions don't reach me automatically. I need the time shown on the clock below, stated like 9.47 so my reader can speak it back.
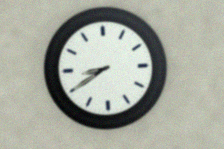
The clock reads 8.40
